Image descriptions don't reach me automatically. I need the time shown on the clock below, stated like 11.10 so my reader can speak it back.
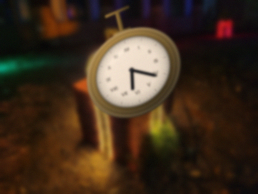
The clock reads 6.21
